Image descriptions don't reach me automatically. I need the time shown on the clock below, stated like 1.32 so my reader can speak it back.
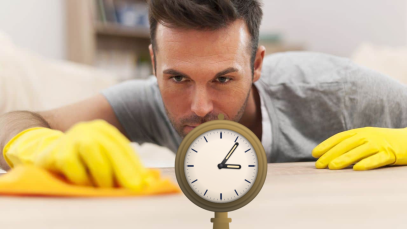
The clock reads 3.06
